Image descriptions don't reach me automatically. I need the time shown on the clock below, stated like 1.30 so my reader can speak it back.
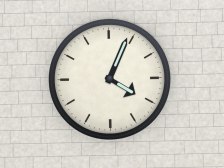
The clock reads 4.04
